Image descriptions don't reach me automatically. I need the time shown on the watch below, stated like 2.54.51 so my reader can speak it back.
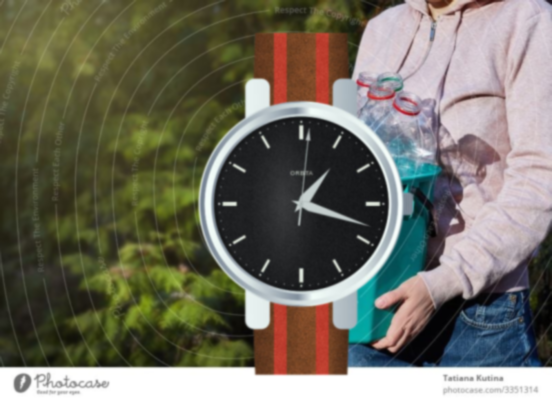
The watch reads 1.18.01
